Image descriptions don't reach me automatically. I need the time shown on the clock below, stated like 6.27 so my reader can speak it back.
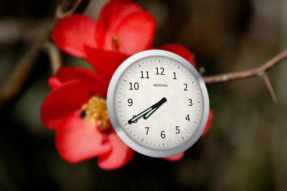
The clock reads 7.40
